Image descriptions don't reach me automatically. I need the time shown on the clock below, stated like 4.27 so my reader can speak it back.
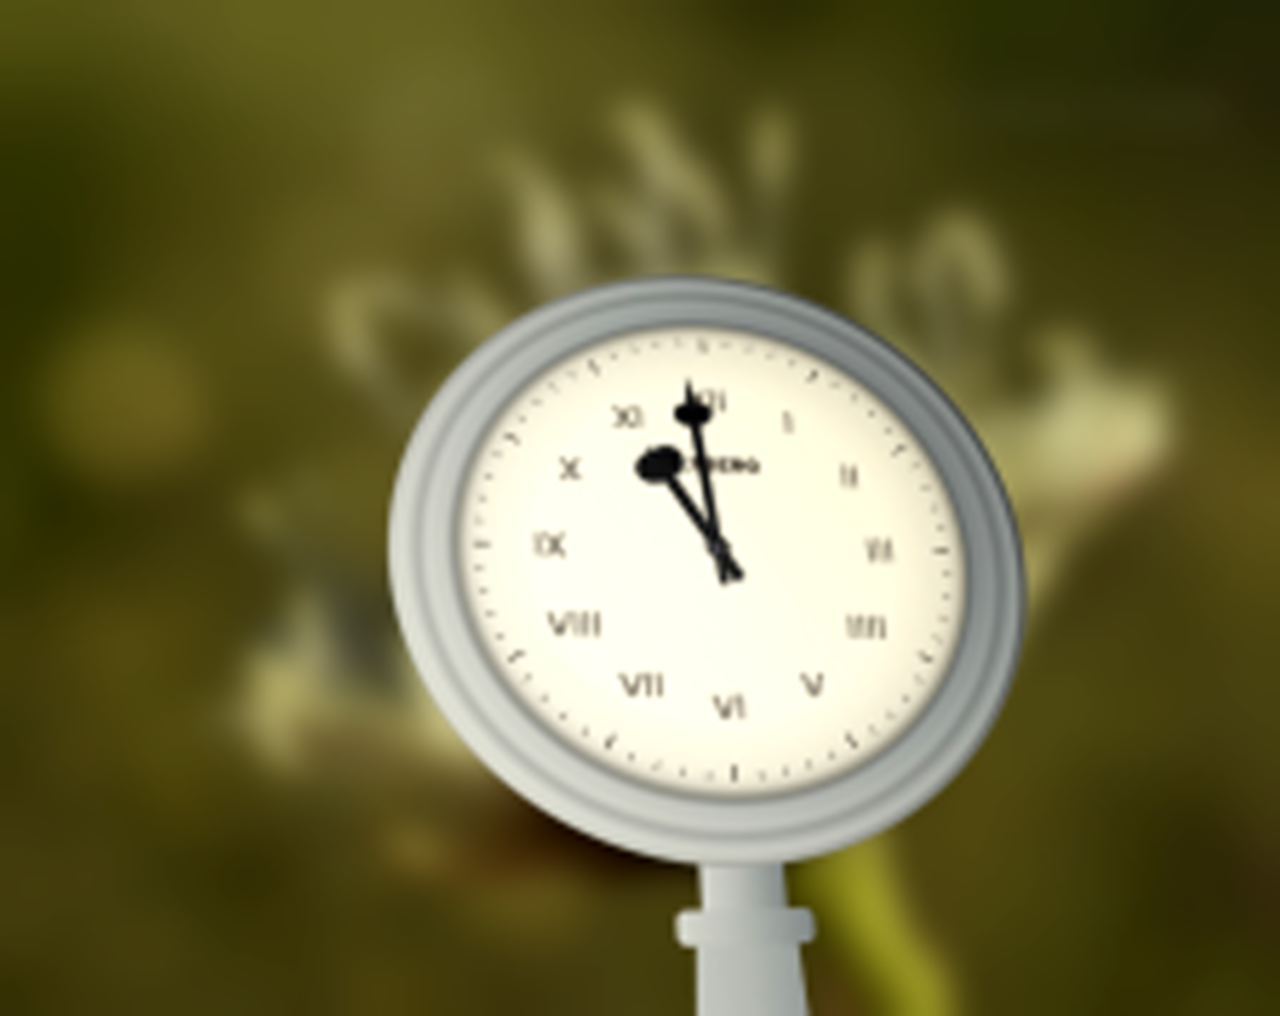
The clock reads 10.59
